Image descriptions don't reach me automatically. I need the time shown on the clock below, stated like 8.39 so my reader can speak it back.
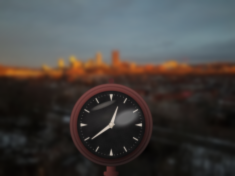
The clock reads 12.39
